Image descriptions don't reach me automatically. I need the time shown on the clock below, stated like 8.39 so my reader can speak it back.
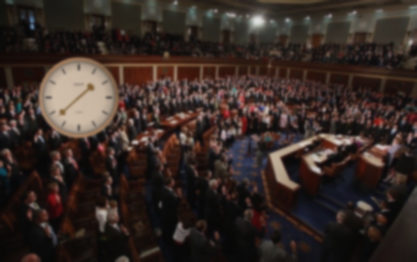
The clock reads 1.38
